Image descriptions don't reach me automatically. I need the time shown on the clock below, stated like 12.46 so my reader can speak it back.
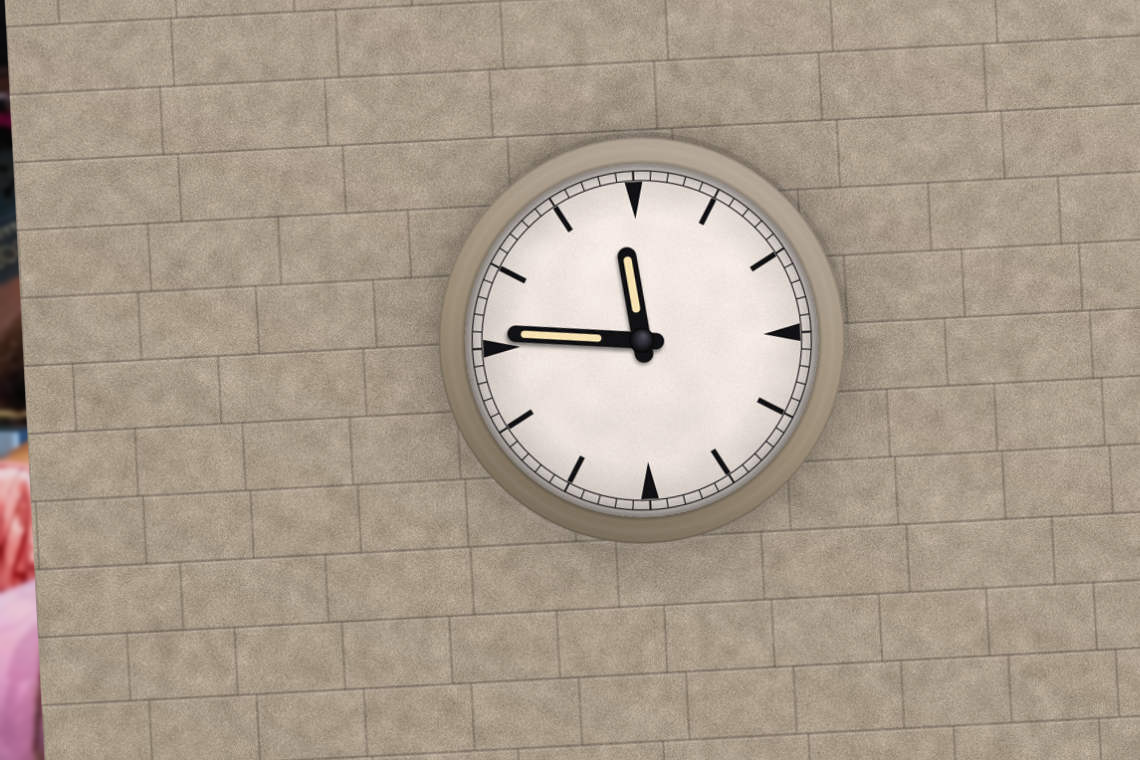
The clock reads 11.46
